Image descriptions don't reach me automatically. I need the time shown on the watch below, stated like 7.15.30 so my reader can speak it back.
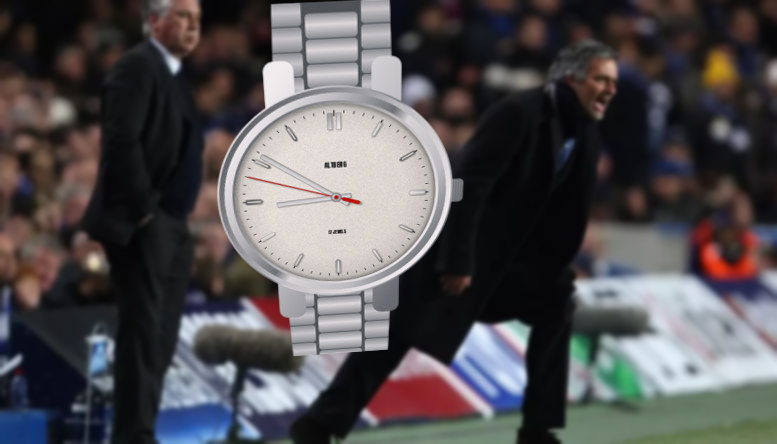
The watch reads 8.50.48
